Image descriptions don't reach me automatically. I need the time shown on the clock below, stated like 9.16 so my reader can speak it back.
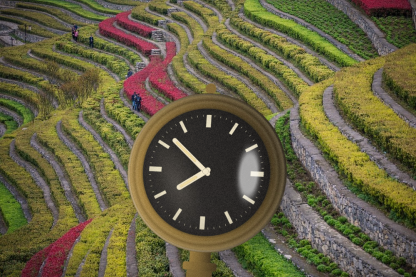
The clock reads 7.52
